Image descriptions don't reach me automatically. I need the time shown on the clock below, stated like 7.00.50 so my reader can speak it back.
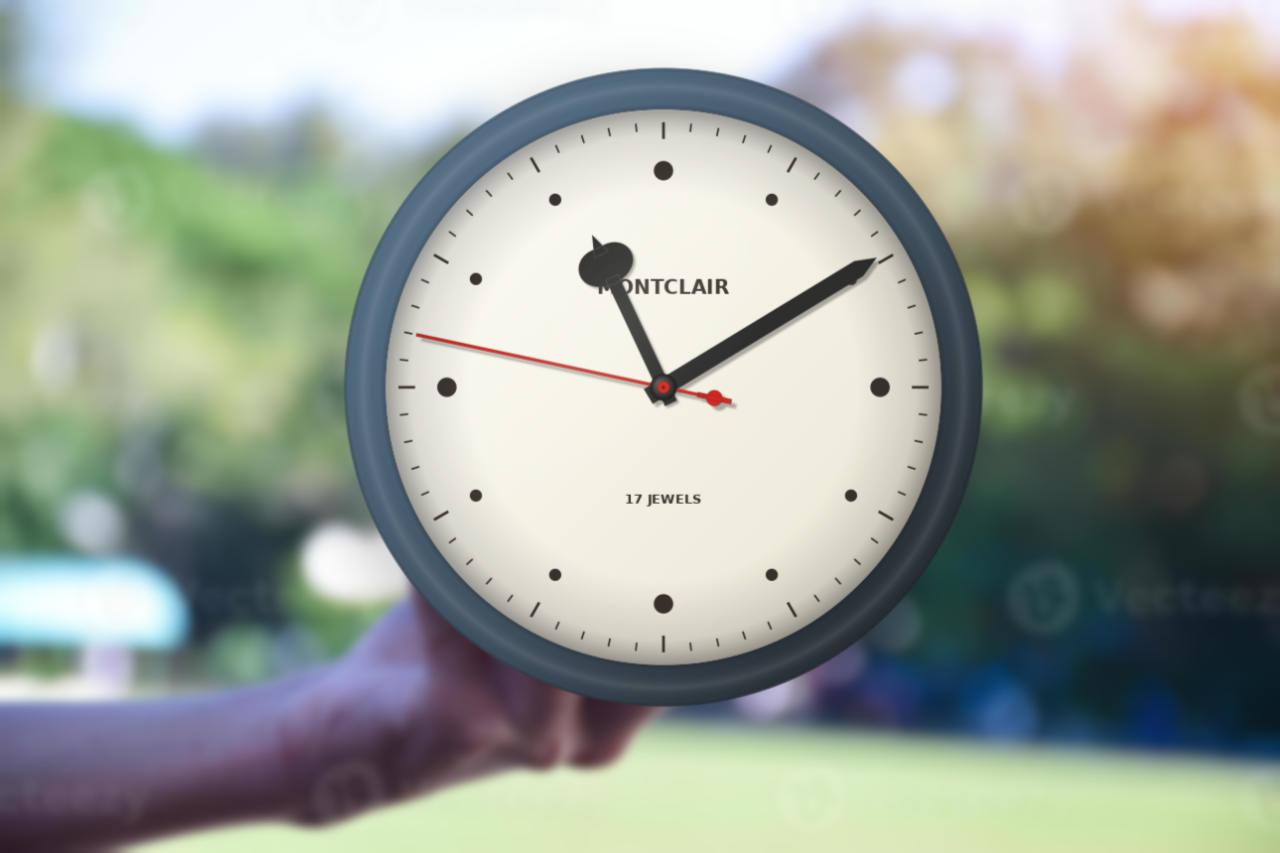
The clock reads 11.09.47
